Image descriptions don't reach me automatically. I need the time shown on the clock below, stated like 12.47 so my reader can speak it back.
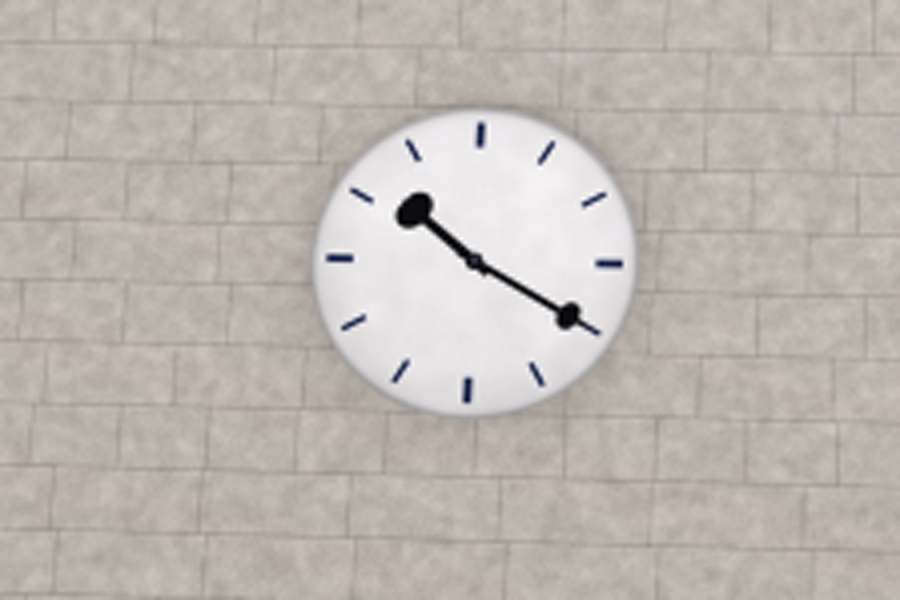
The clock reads 10.20
